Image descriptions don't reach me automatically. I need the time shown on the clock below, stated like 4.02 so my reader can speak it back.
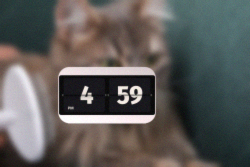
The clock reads 4.59
